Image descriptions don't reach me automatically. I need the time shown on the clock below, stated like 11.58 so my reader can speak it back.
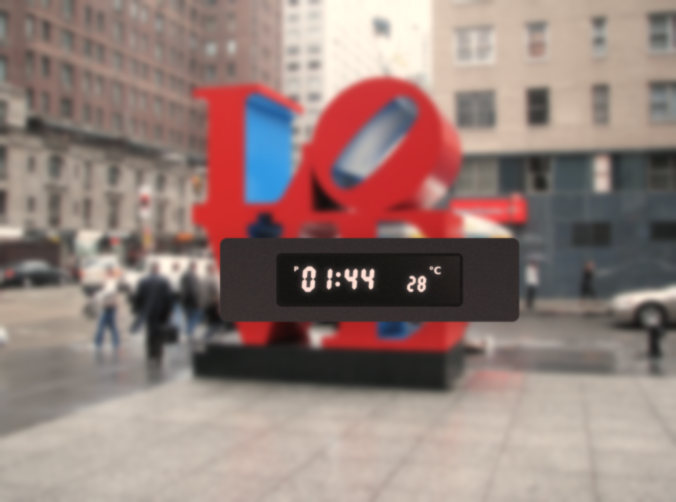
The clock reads 1.44
